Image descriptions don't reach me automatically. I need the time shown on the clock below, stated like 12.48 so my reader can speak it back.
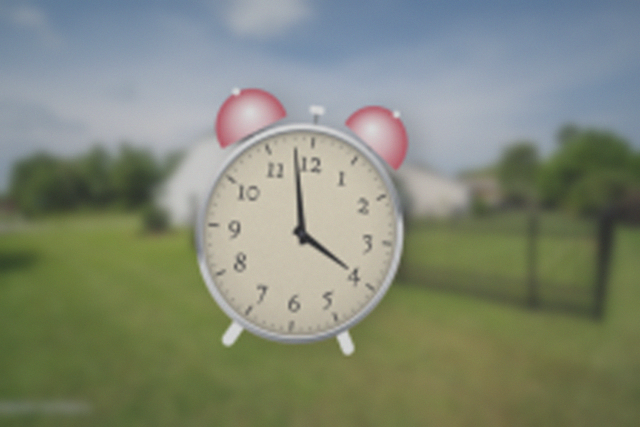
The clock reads 3.58
